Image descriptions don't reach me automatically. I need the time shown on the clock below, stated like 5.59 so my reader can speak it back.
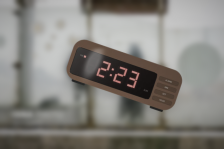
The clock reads 2.23
